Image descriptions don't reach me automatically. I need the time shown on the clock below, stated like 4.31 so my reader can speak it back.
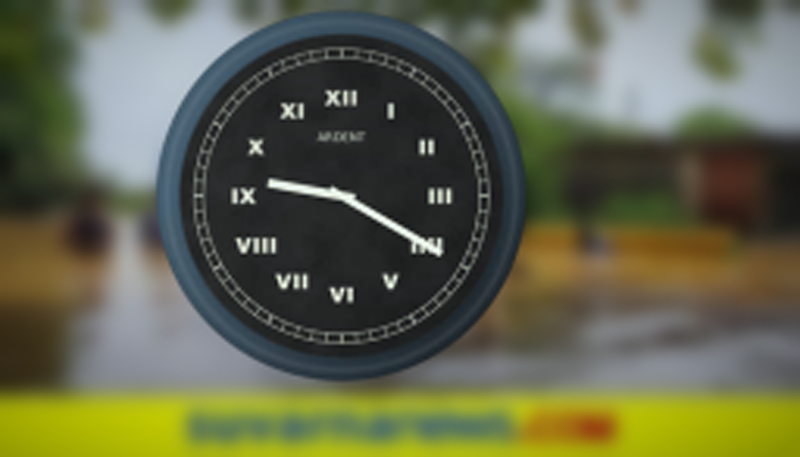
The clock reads 9.20
